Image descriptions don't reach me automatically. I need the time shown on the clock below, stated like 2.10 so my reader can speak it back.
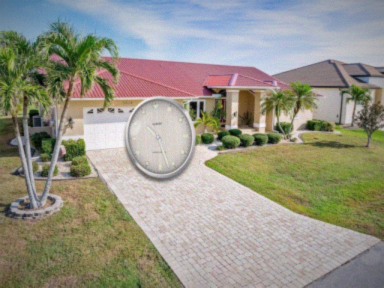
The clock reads 10.27
